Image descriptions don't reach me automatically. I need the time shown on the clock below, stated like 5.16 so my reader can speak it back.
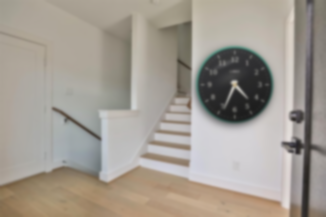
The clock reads 4.34
